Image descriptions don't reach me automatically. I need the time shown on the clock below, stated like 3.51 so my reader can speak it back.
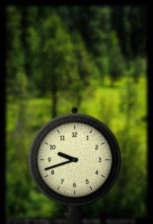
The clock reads 9.42
